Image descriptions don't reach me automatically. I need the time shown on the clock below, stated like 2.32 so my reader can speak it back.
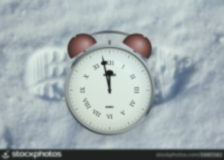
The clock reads 11.58
